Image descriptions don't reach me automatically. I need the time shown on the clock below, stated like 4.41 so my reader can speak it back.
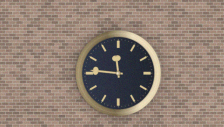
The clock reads 11.46
